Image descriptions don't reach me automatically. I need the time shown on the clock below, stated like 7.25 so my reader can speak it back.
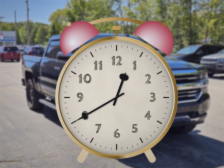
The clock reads 12.40
